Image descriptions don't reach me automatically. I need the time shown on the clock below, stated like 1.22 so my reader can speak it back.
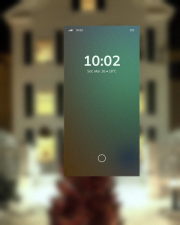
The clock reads 10.02
